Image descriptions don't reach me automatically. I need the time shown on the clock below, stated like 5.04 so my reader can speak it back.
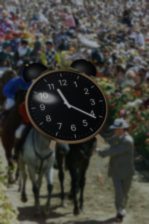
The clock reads 11.21
